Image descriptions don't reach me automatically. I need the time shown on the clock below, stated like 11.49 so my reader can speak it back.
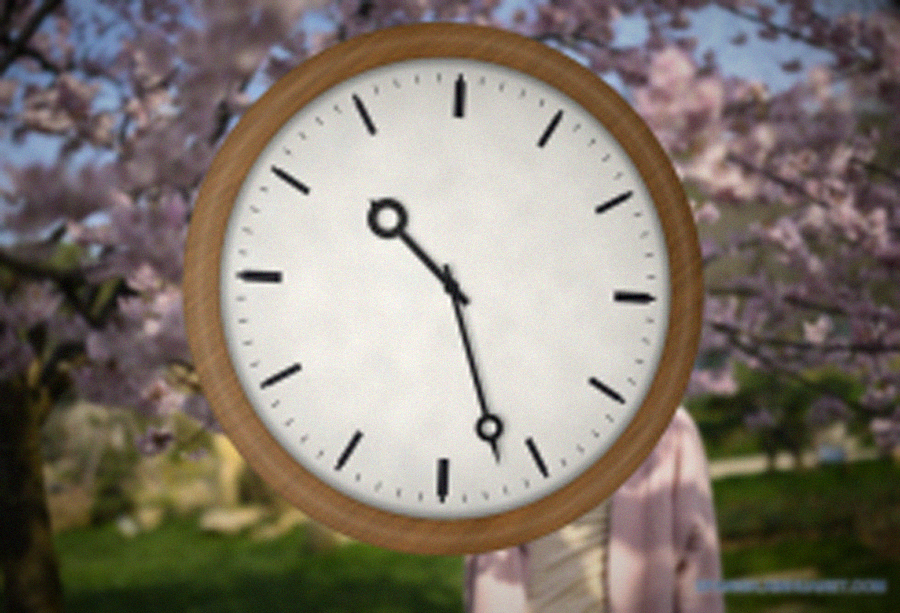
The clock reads 10.27
